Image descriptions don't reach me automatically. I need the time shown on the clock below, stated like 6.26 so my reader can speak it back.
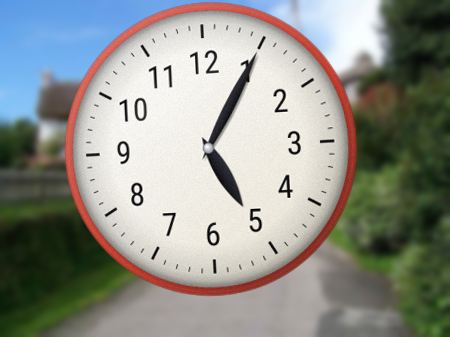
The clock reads 5.05
